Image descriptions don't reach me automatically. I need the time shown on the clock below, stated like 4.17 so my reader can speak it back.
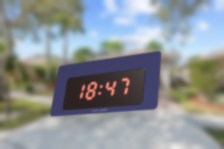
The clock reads 18.47
